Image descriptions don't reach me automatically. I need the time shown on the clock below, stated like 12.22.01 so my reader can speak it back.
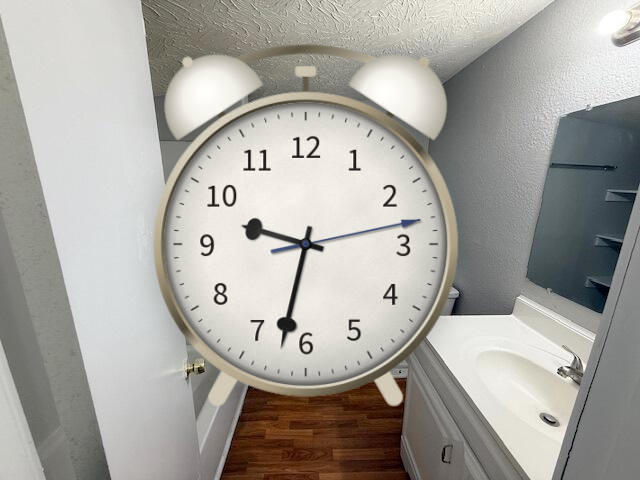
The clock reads 9.32.13
